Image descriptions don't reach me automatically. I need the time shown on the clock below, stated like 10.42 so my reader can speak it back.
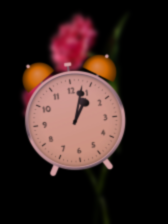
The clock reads 1.03
